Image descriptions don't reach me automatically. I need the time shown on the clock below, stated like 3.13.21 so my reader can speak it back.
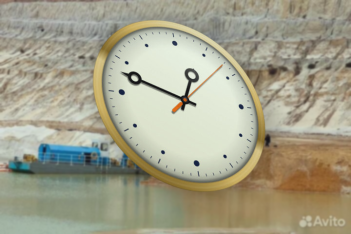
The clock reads 12.48.08
